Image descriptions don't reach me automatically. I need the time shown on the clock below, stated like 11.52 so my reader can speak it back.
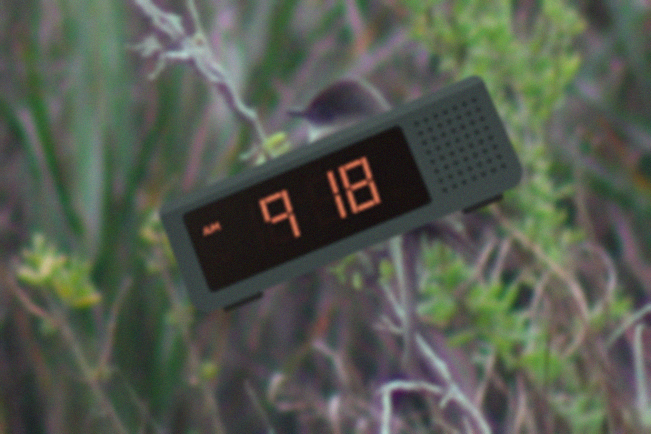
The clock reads 9.18
